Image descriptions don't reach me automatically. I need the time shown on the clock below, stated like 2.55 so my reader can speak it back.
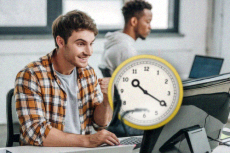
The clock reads 10.20
